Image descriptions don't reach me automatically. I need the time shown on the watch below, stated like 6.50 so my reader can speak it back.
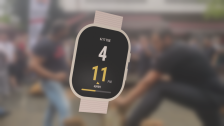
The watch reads 4.11
